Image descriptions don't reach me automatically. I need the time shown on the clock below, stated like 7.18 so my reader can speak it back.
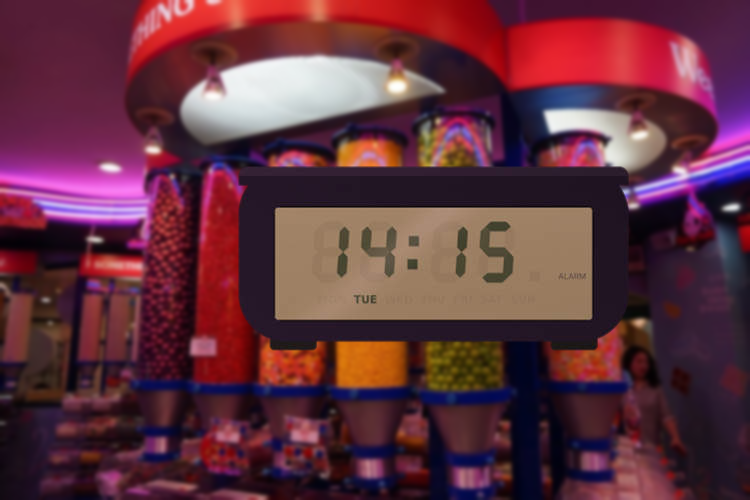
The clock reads 14.15
